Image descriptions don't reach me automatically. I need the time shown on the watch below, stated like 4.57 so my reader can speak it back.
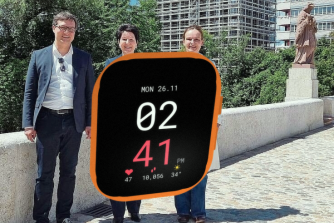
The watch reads 2.41
